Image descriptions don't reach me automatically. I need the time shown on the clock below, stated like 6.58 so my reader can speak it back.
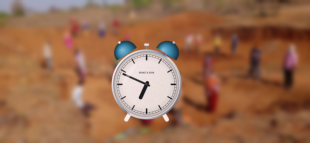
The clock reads 6.49
